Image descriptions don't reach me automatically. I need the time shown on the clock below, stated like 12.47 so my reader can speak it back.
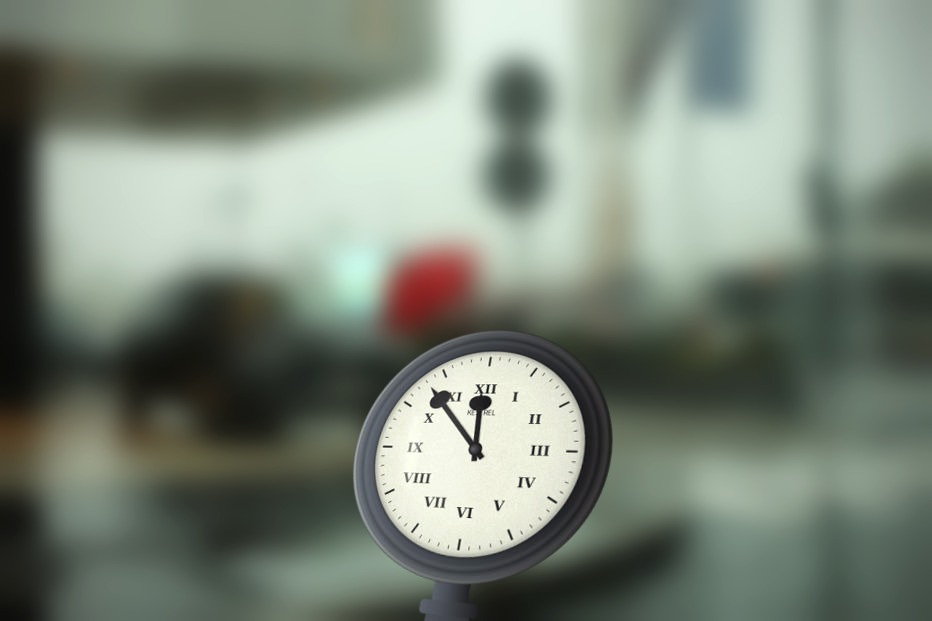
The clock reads 11.53
